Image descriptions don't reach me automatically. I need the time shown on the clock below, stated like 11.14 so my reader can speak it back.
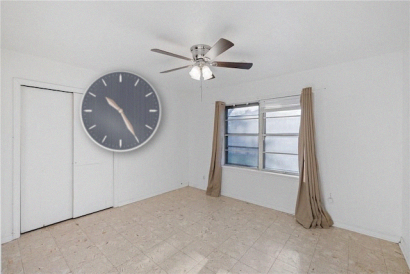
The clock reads 10.25
